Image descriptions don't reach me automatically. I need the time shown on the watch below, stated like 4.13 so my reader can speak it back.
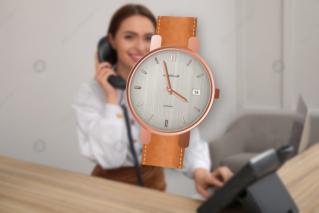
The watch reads 3.57
